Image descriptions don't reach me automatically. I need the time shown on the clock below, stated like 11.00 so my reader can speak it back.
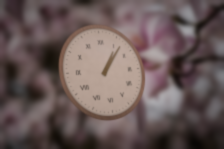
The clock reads 1.07
